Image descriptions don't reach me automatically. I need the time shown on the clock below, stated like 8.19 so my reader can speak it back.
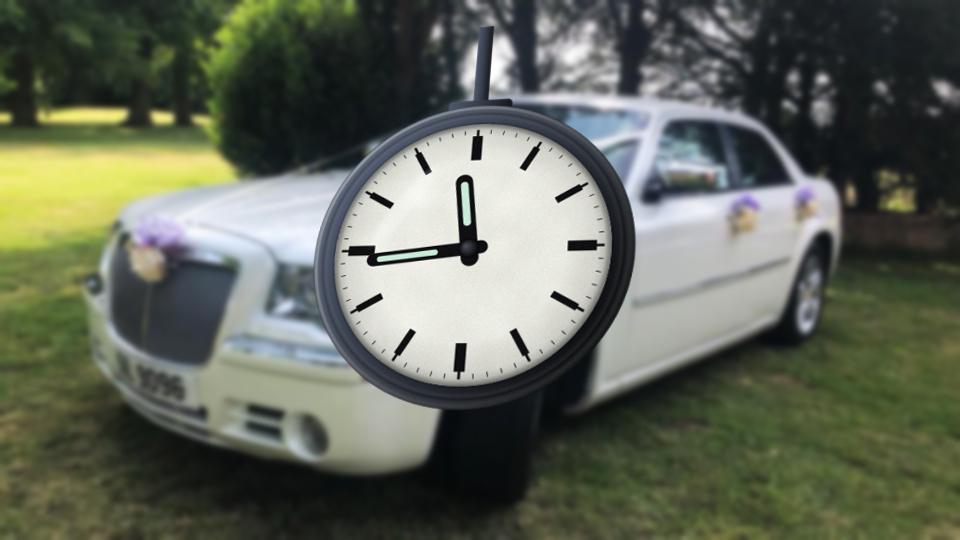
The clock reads 11.44
